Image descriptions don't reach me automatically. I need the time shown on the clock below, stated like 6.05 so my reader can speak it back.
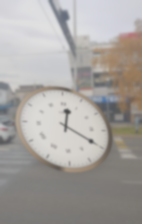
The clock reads 12.20
